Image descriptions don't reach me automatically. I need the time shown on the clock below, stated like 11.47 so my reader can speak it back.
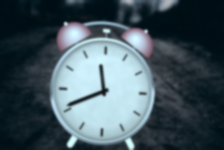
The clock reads 11.41
